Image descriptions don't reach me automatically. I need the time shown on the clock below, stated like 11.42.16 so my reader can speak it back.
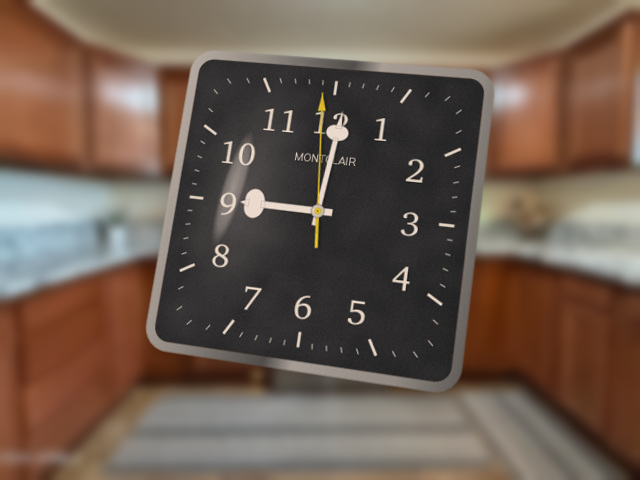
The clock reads 9.00.59
